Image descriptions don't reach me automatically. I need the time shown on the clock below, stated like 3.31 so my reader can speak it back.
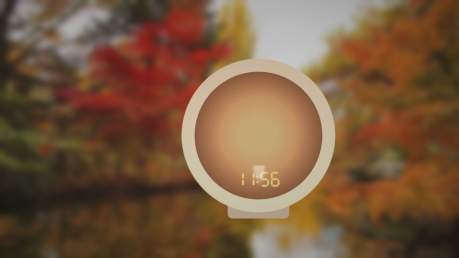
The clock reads 11.56
